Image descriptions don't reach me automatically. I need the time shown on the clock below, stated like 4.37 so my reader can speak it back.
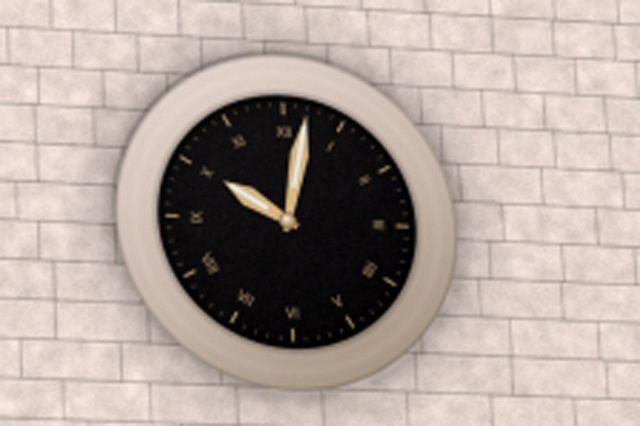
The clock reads 10.02
